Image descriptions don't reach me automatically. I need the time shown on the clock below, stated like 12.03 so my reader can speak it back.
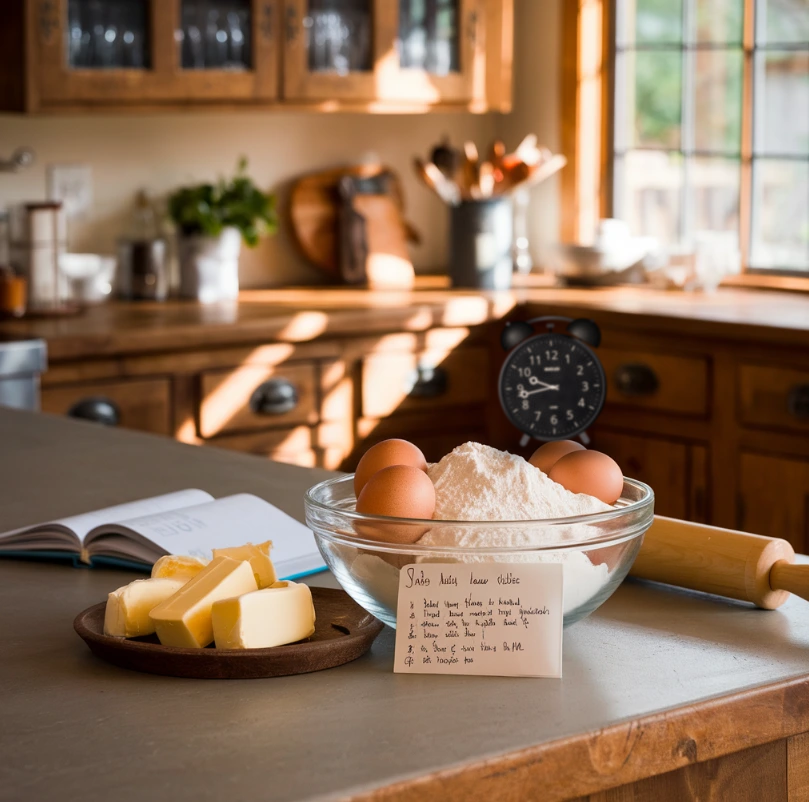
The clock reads 9.43
